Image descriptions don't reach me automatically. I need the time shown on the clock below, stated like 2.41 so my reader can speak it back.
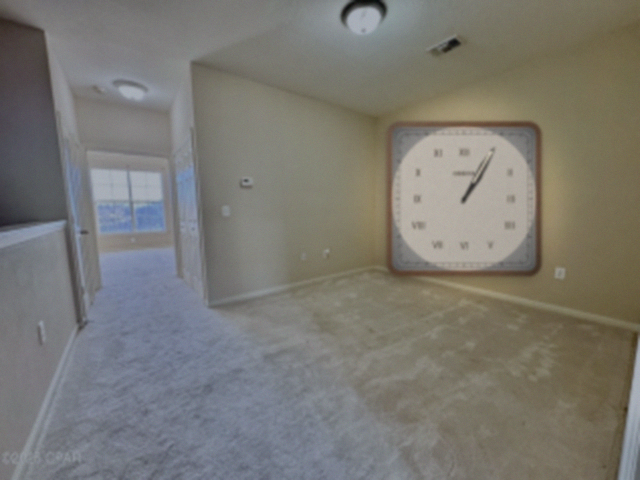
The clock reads 1.05
